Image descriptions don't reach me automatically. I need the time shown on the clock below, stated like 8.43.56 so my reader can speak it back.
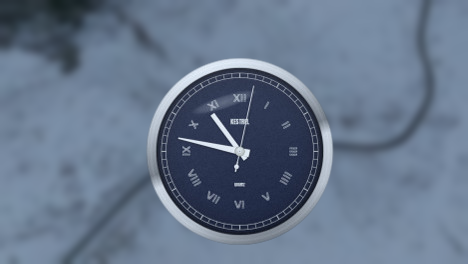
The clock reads 10.47.02
